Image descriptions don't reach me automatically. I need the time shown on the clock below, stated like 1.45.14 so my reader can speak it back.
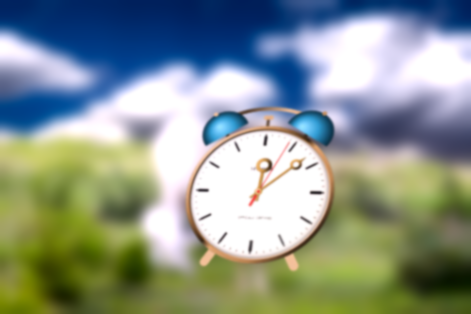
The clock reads 12.08.04
